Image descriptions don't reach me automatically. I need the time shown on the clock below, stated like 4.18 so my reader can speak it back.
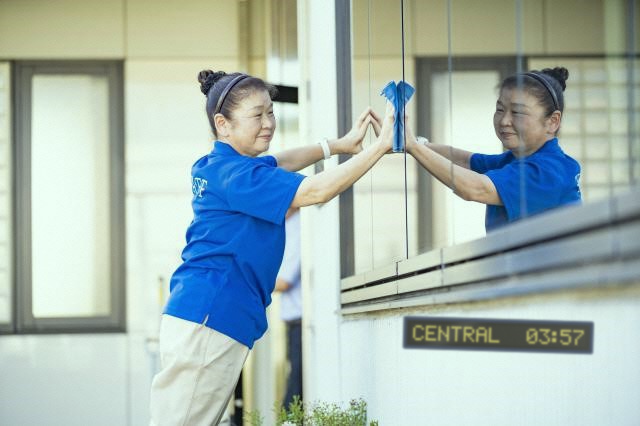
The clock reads 3.57
